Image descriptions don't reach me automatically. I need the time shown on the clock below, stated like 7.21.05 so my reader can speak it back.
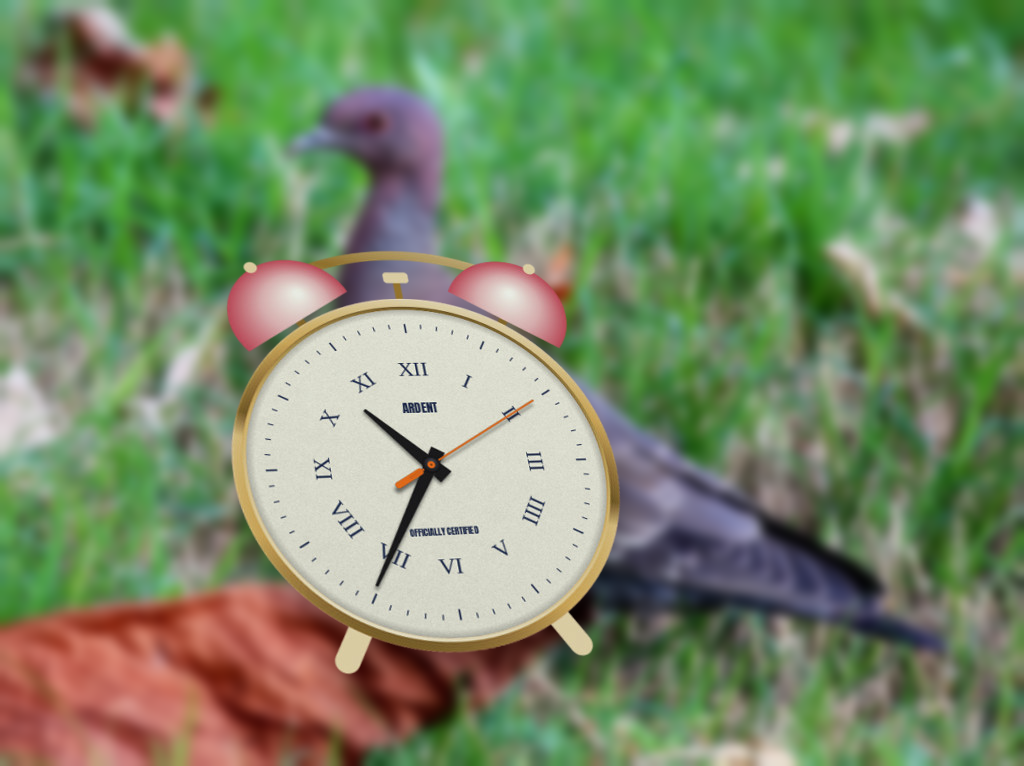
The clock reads 10.35.10
